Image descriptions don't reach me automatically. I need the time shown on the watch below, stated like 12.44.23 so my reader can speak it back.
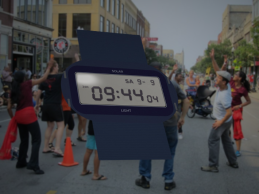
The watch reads 9.44.04
